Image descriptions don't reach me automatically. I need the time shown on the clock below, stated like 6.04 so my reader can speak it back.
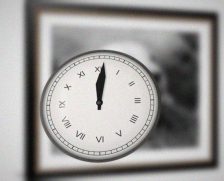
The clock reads 12.01
